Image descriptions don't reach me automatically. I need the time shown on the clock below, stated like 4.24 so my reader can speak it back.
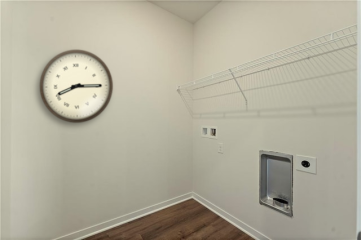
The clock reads 8.15
